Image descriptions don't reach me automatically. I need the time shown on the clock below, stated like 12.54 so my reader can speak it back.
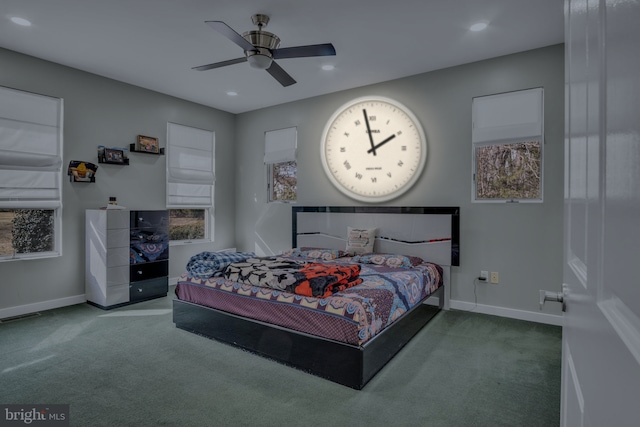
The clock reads 1.58
